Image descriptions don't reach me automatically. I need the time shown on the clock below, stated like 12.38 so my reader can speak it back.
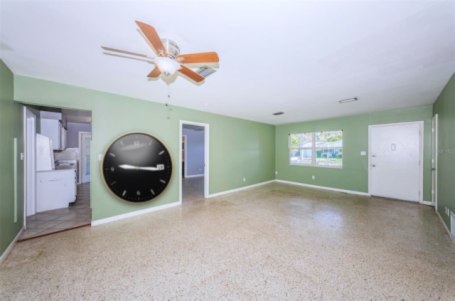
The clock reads 9.16
